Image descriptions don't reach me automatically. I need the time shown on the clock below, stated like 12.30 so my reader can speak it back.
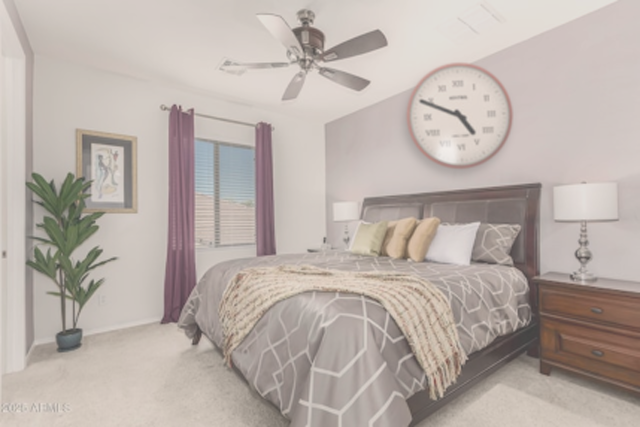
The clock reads 4.49
